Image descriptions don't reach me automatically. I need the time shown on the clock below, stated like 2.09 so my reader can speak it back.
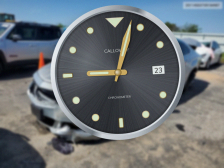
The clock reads 9.03
